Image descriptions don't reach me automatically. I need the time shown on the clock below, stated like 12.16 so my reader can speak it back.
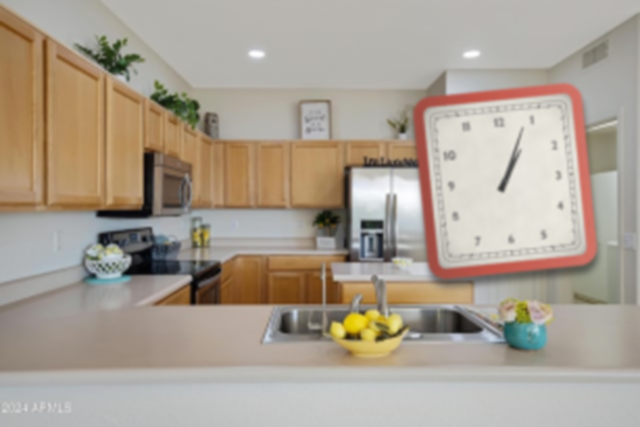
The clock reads 1.04
